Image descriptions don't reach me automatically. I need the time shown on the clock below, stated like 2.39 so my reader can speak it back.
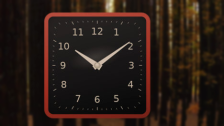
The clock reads 10.09
